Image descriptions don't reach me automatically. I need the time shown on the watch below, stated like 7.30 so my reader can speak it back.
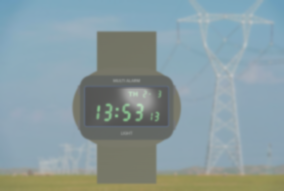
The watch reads 13.53
